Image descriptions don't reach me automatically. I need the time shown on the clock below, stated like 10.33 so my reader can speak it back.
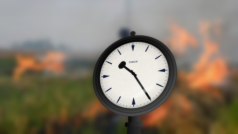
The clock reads 10.25
